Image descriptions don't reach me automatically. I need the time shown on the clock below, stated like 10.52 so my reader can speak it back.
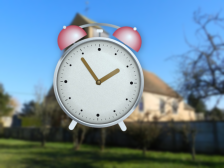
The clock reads 1.54
